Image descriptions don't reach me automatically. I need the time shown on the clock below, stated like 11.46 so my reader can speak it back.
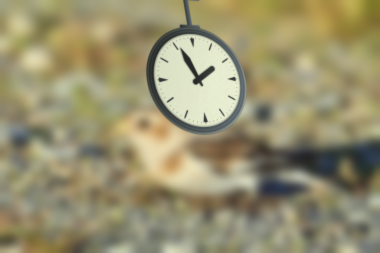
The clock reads 1.56
